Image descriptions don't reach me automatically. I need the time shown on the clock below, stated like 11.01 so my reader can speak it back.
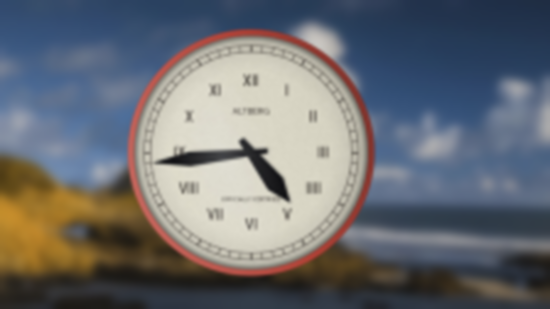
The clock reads 4.44
